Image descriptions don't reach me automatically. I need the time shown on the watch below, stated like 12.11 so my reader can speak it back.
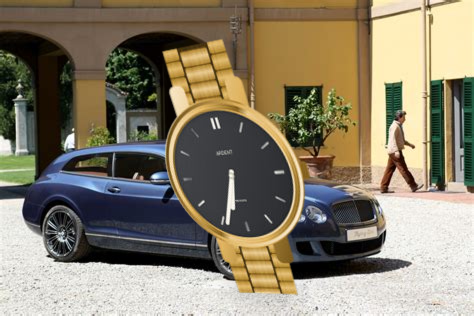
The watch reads 6.34
